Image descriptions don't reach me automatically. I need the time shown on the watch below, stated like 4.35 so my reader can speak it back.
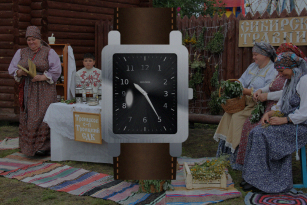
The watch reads 10.25
